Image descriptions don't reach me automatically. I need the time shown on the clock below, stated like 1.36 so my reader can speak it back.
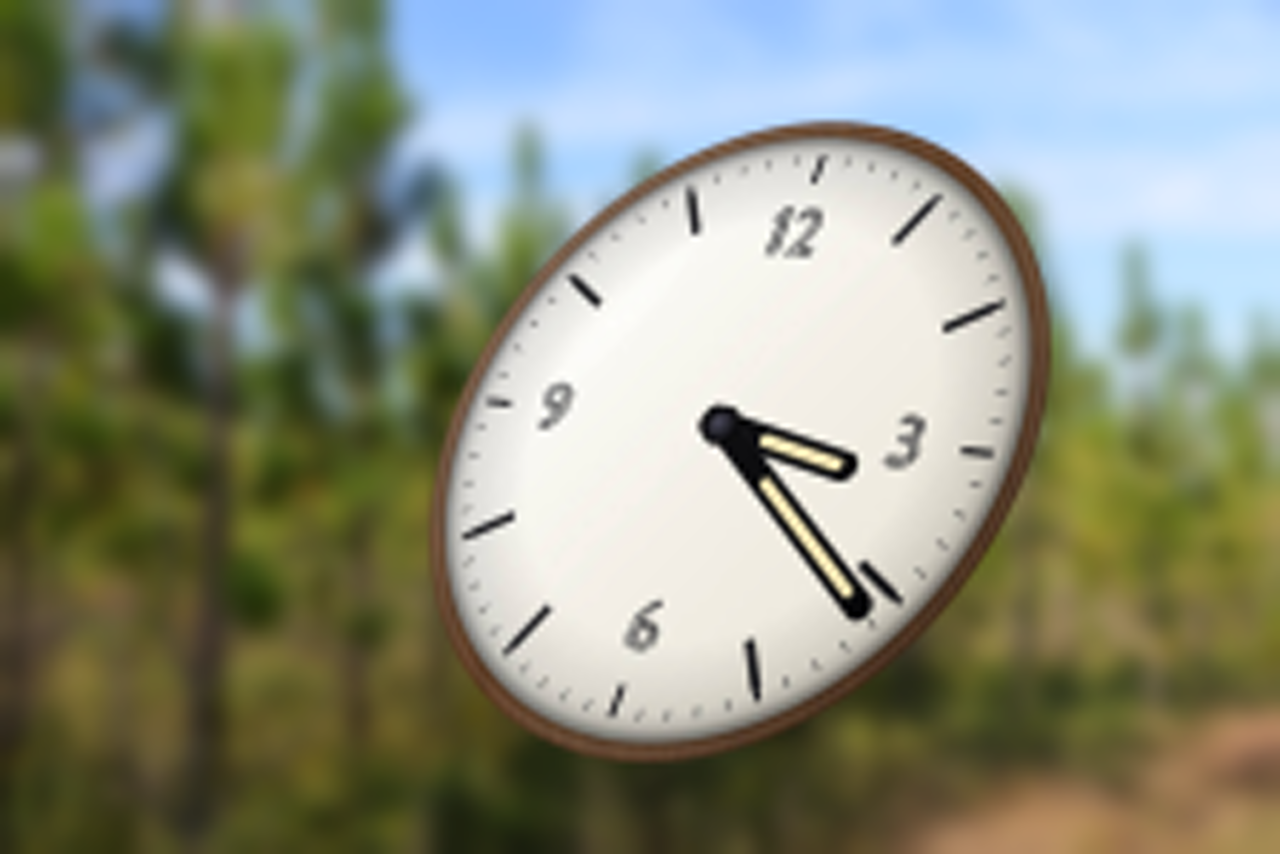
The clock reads 3.21
